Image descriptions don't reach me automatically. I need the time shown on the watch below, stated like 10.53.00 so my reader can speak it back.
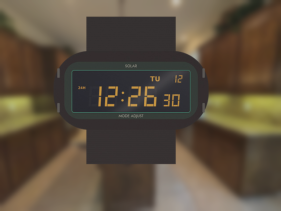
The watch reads 12.26.30
